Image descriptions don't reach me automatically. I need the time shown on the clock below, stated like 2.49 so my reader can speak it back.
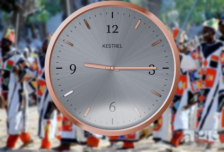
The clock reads 9.15
